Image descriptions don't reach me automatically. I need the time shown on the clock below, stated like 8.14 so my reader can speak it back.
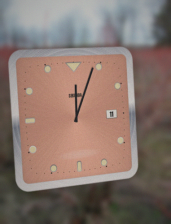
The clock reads 12.04
